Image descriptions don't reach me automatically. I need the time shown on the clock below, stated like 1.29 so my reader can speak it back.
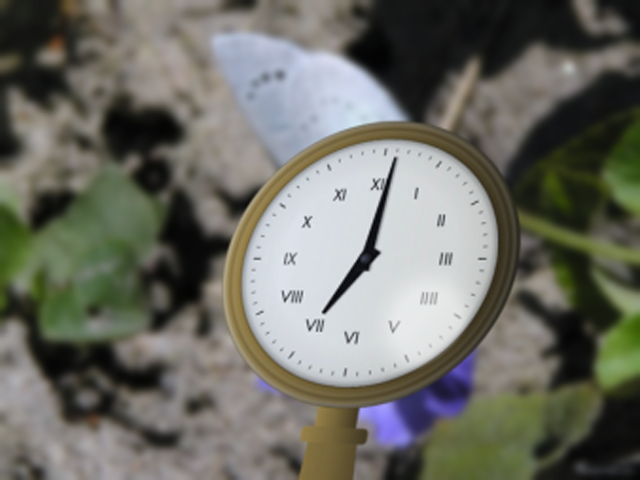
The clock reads 7.01
